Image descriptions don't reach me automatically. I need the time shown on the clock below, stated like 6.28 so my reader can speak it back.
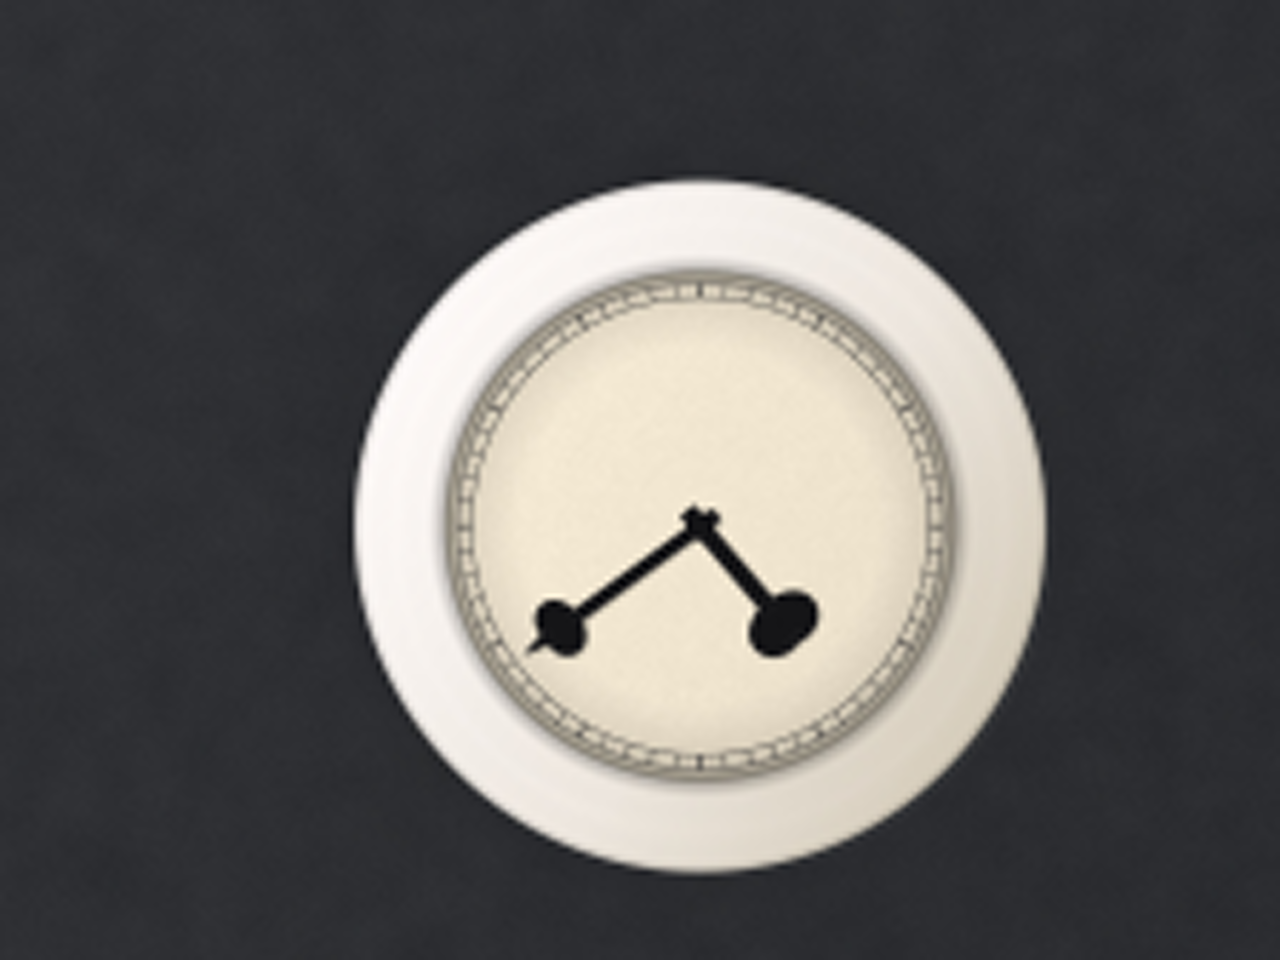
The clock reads 4.39
